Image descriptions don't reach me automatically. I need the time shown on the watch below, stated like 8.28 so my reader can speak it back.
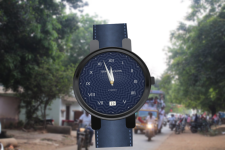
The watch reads 11.57
